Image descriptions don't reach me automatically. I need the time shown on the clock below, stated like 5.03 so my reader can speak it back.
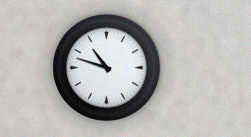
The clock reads 10.48
